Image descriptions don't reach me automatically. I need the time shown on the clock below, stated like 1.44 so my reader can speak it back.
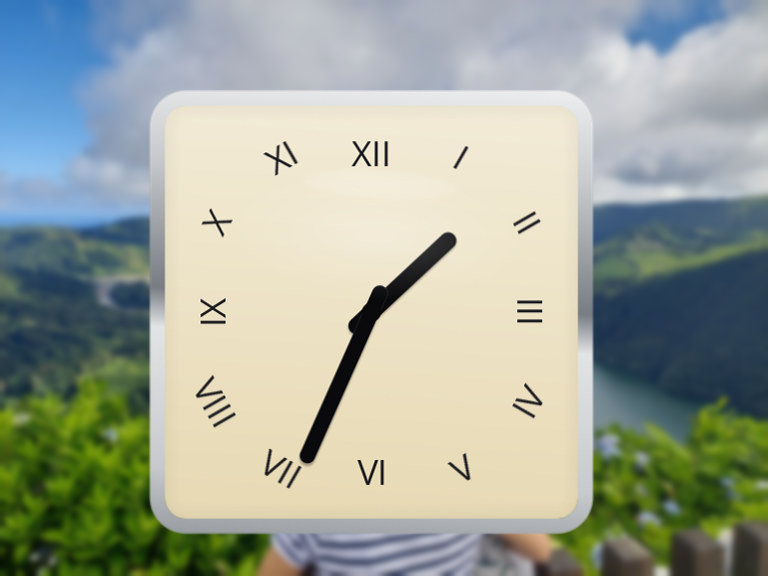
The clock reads 1.34
